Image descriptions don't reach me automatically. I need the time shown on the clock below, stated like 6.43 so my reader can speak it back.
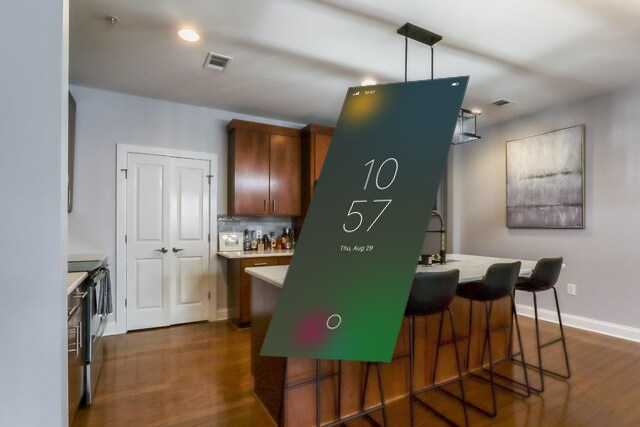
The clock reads 10.57
